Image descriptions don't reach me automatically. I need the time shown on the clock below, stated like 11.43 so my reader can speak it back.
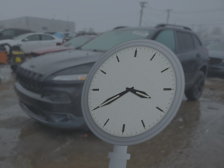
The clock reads 3.40
